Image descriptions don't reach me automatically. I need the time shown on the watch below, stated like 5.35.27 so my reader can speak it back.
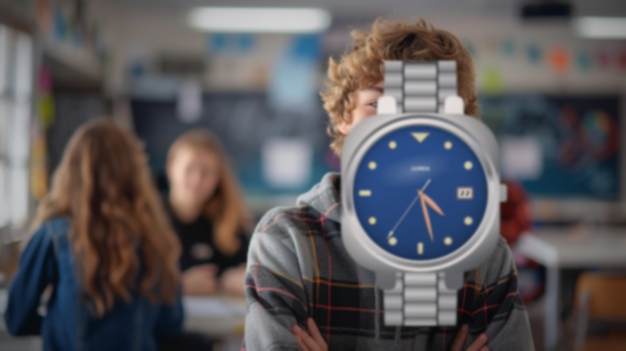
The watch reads 4.27.36
